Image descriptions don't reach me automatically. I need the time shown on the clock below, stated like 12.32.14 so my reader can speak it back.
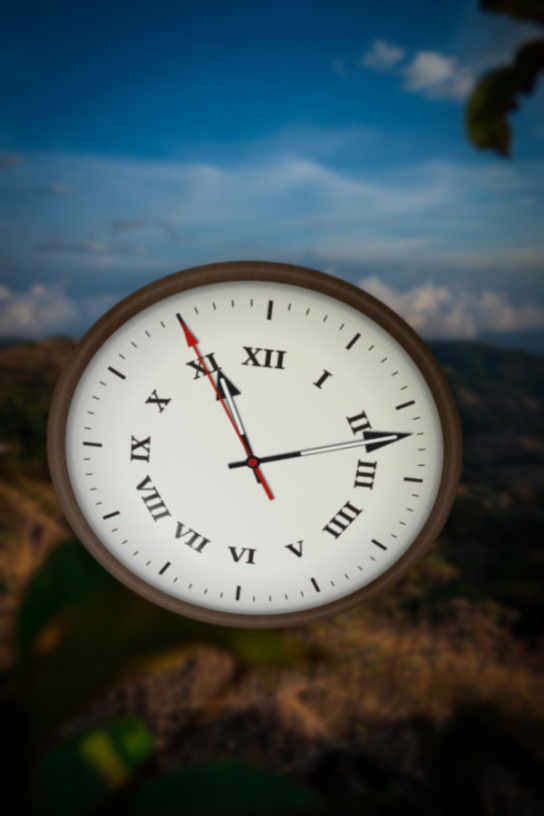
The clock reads 11.11.55
